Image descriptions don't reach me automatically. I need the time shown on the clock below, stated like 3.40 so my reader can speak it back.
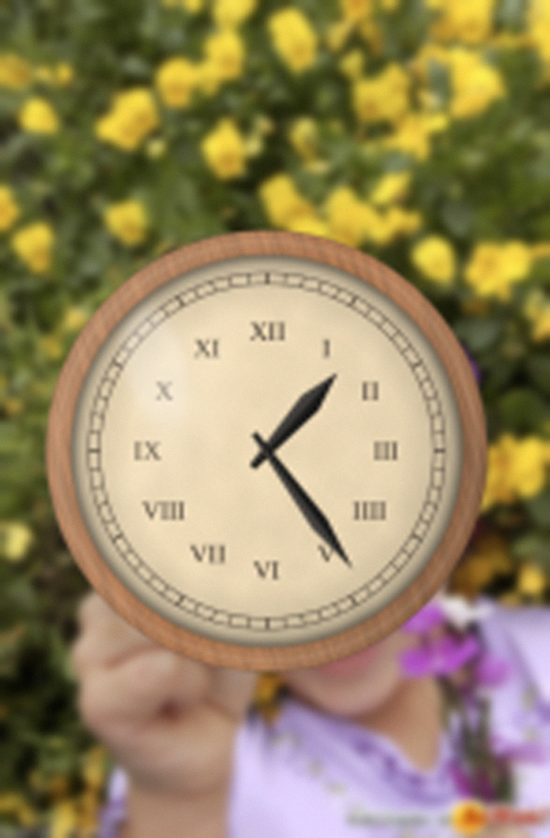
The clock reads 1.24
